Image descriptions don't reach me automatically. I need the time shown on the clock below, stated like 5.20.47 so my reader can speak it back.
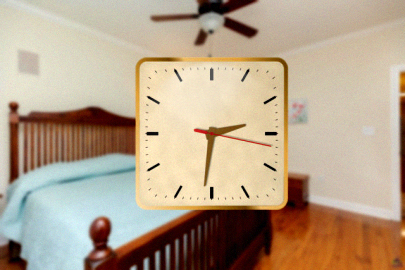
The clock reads 2.31.17
